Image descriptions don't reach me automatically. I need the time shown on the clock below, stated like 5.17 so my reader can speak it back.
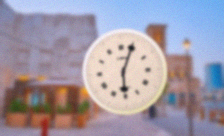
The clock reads 6.04
